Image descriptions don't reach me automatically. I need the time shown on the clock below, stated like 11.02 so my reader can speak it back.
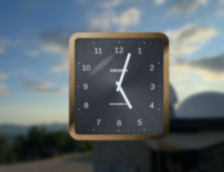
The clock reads 5.03
